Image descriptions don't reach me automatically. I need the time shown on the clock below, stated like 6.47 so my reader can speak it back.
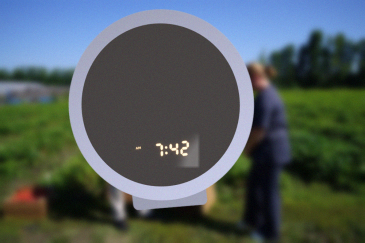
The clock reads 7.42
